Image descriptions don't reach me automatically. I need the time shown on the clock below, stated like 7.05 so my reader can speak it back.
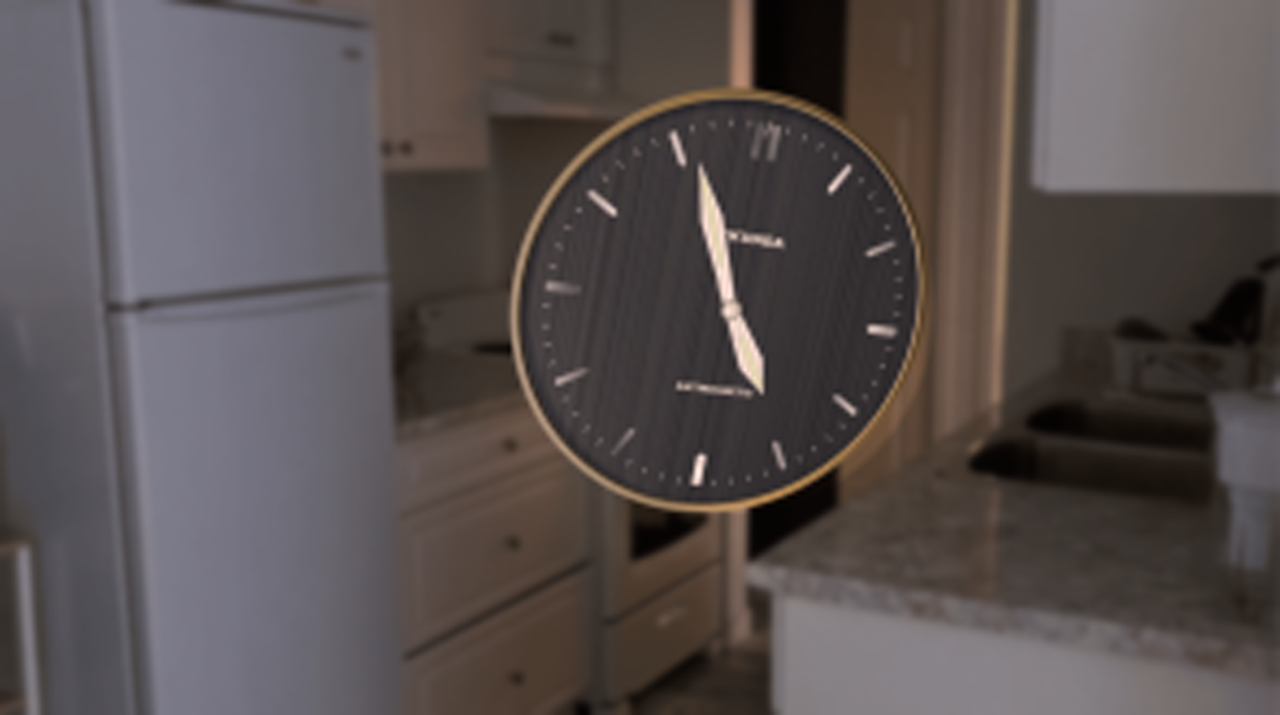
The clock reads 4.56
